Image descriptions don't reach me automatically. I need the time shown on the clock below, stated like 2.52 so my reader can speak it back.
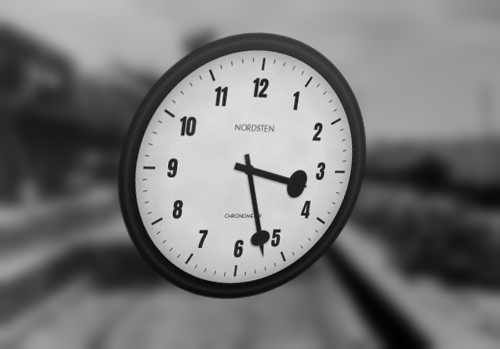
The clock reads 3.27
